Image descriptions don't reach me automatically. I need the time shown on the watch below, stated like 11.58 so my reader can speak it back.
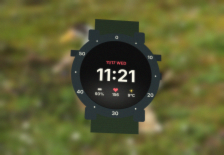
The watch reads 11.21
